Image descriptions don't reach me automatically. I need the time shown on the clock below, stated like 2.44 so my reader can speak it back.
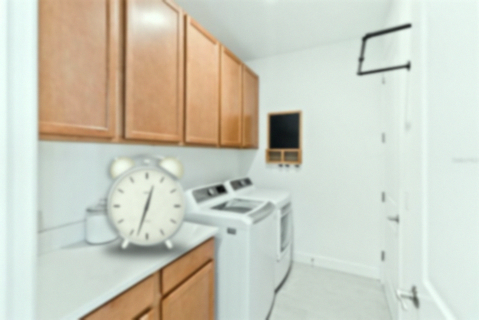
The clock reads 12.33
